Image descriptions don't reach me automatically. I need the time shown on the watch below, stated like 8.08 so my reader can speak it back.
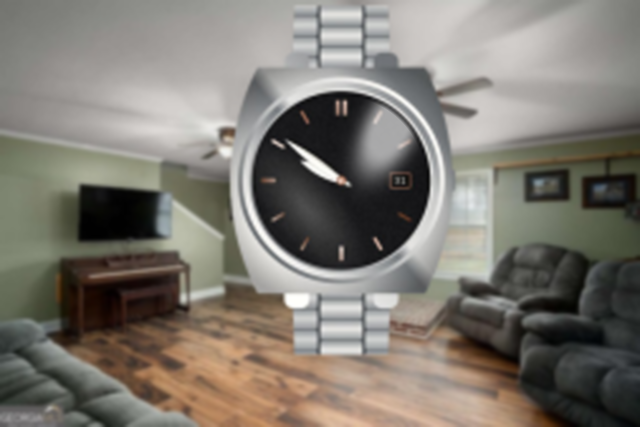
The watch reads 9.51
